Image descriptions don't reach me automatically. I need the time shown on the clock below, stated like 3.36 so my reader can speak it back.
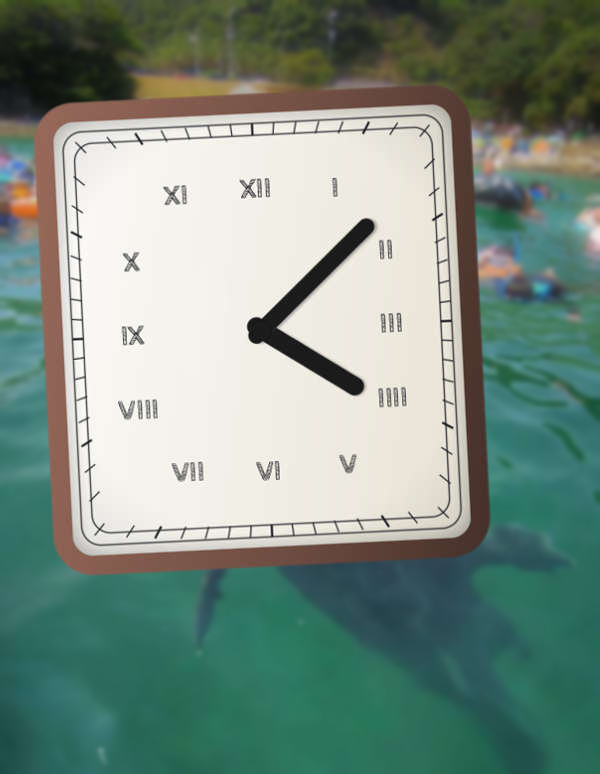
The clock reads 4.08
